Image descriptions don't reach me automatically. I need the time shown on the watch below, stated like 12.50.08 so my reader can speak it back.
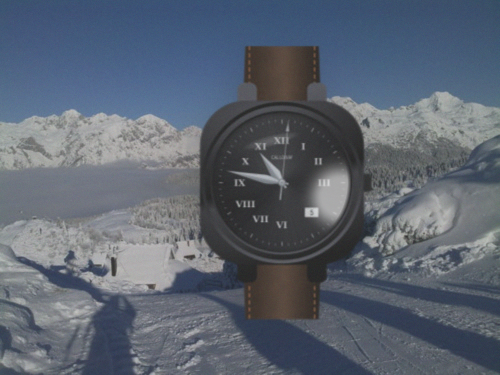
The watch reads 10.47.01
